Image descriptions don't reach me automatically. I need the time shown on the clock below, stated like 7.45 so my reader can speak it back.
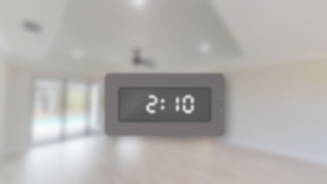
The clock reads 2.10
